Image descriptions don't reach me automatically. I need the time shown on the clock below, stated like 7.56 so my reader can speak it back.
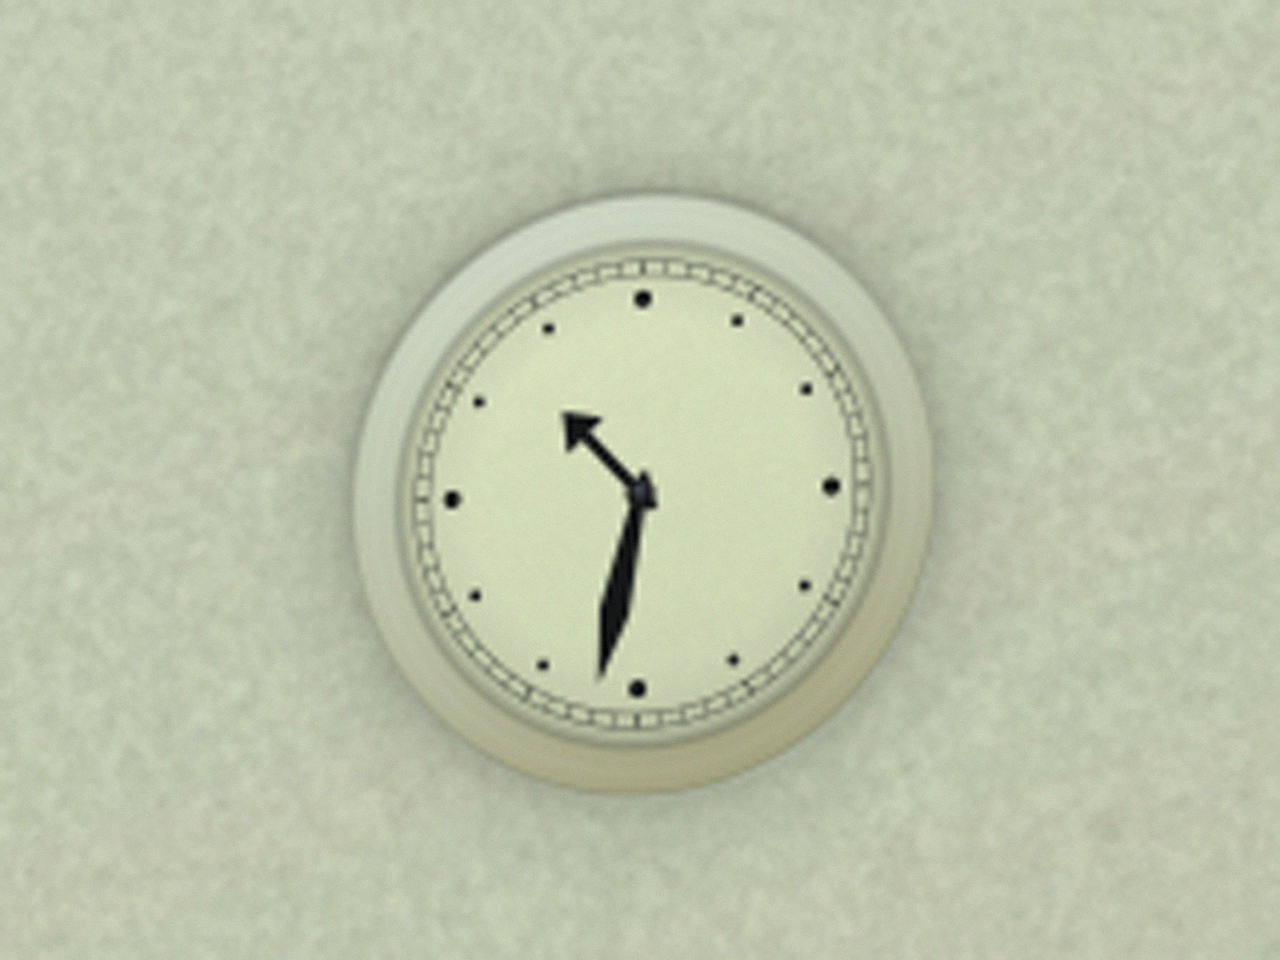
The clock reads 10.32
